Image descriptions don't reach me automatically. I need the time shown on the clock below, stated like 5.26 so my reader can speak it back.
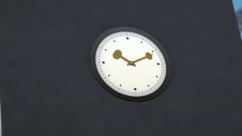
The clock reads 10.11
